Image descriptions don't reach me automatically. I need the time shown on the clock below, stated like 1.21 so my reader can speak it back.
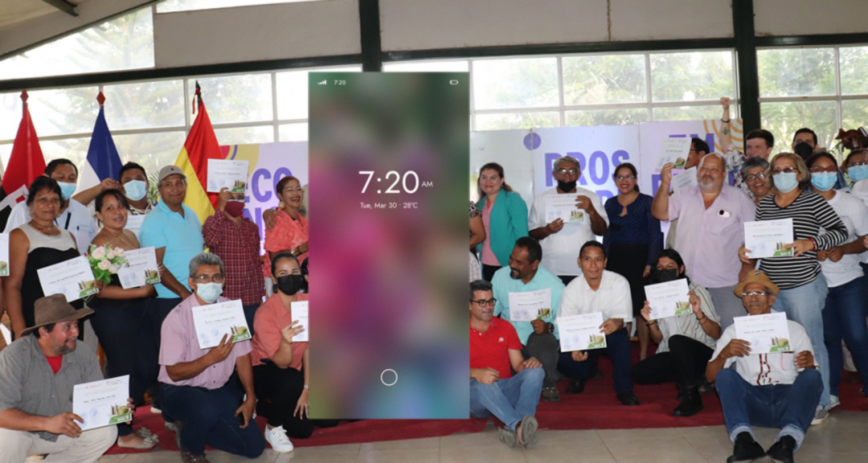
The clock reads 7.20
